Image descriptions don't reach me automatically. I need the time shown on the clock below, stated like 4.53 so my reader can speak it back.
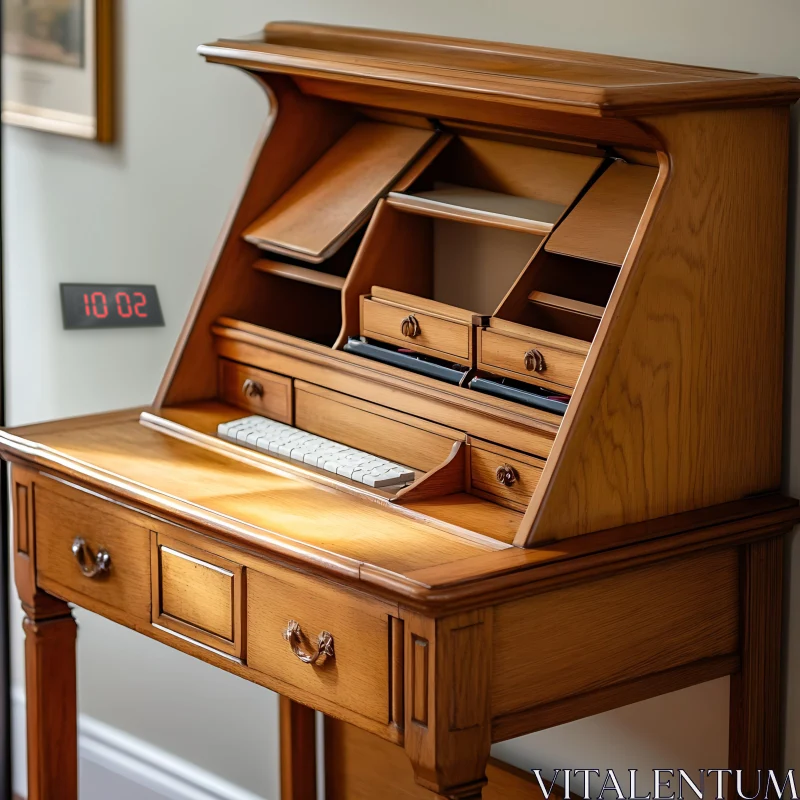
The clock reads 10.02
